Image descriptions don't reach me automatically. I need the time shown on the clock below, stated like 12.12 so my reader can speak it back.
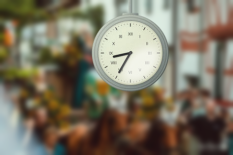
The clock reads 8.35
